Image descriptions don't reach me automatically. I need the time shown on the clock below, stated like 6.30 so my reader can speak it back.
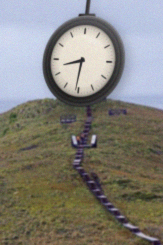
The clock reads 8.31
